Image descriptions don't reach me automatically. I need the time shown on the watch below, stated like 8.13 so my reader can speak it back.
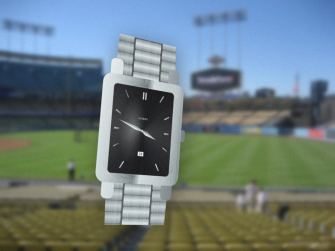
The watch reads 3.48
